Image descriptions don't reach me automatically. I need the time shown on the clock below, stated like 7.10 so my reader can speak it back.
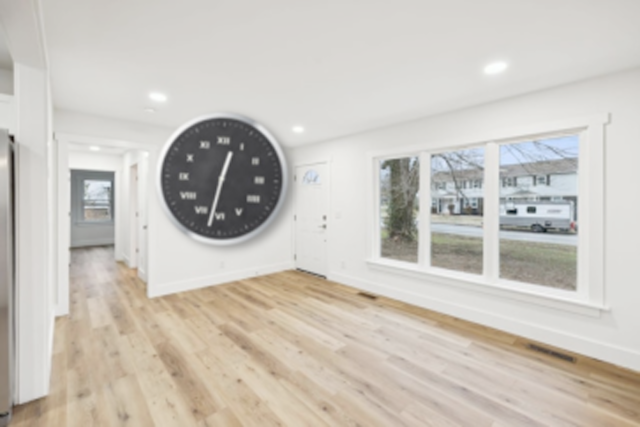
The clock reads 12.32
